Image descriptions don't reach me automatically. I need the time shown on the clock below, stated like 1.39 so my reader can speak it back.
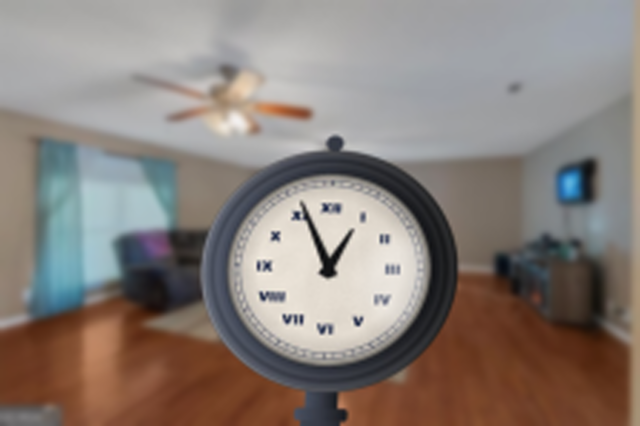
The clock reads 12.56
